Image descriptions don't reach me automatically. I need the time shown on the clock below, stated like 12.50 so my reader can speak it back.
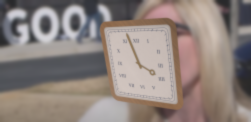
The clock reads 3.57
